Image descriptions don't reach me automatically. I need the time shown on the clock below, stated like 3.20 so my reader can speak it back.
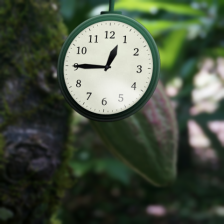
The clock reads 12.45
